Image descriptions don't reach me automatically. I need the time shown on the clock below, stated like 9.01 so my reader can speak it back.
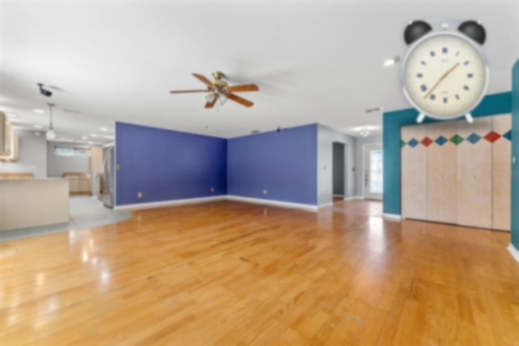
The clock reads 1.37
